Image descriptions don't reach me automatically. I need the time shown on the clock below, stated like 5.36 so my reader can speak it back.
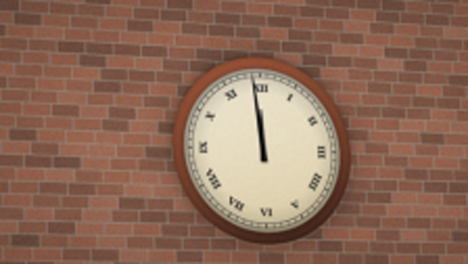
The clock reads 11.59
